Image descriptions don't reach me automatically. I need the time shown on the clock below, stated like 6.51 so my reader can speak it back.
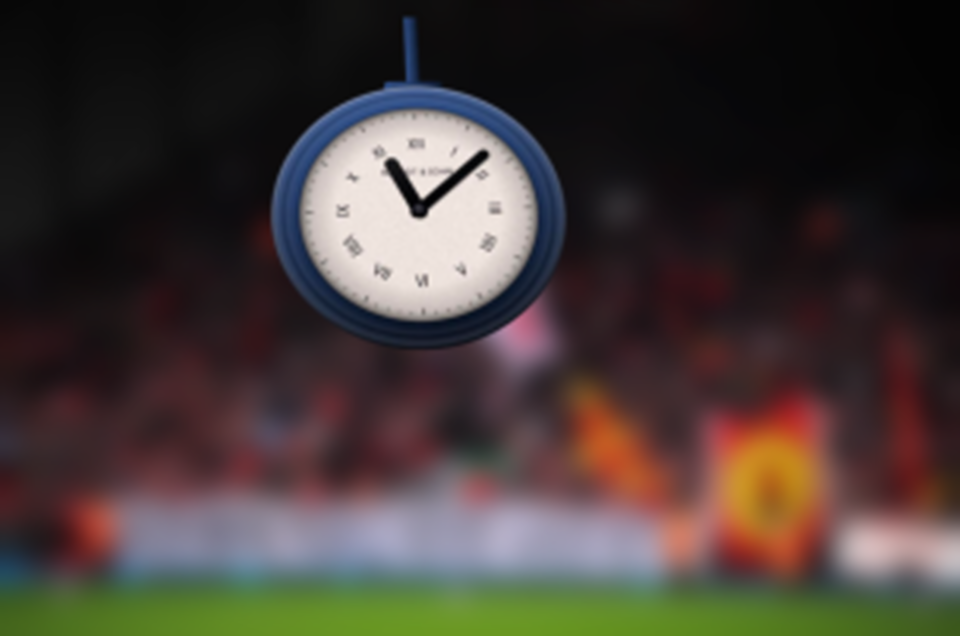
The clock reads 11.08
